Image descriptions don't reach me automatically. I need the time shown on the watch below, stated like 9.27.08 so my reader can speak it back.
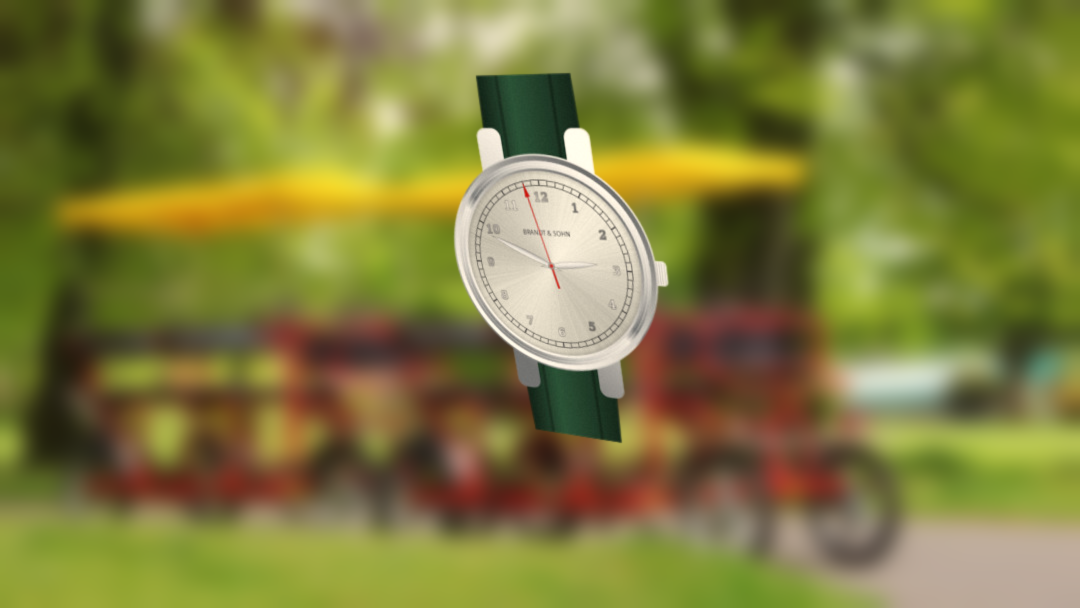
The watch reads 2.48.58
